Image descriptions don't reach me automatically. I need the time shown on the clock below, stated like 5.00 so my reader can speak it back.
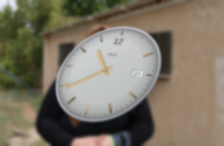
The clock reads 10.39
